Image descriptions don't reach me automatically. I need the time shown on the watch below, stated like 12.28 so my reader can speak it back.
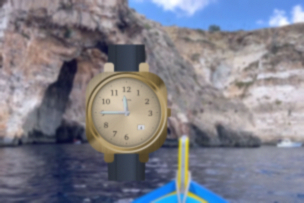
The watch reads 11.45
